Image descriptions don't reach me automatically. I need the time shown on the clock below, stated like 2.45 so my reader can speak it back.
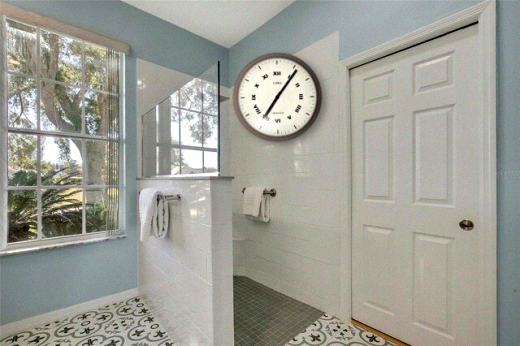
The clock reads 7.06
